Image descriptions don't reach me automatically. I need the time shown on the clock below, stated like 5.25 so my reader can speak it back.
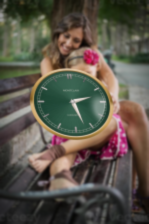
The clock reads 2.27
